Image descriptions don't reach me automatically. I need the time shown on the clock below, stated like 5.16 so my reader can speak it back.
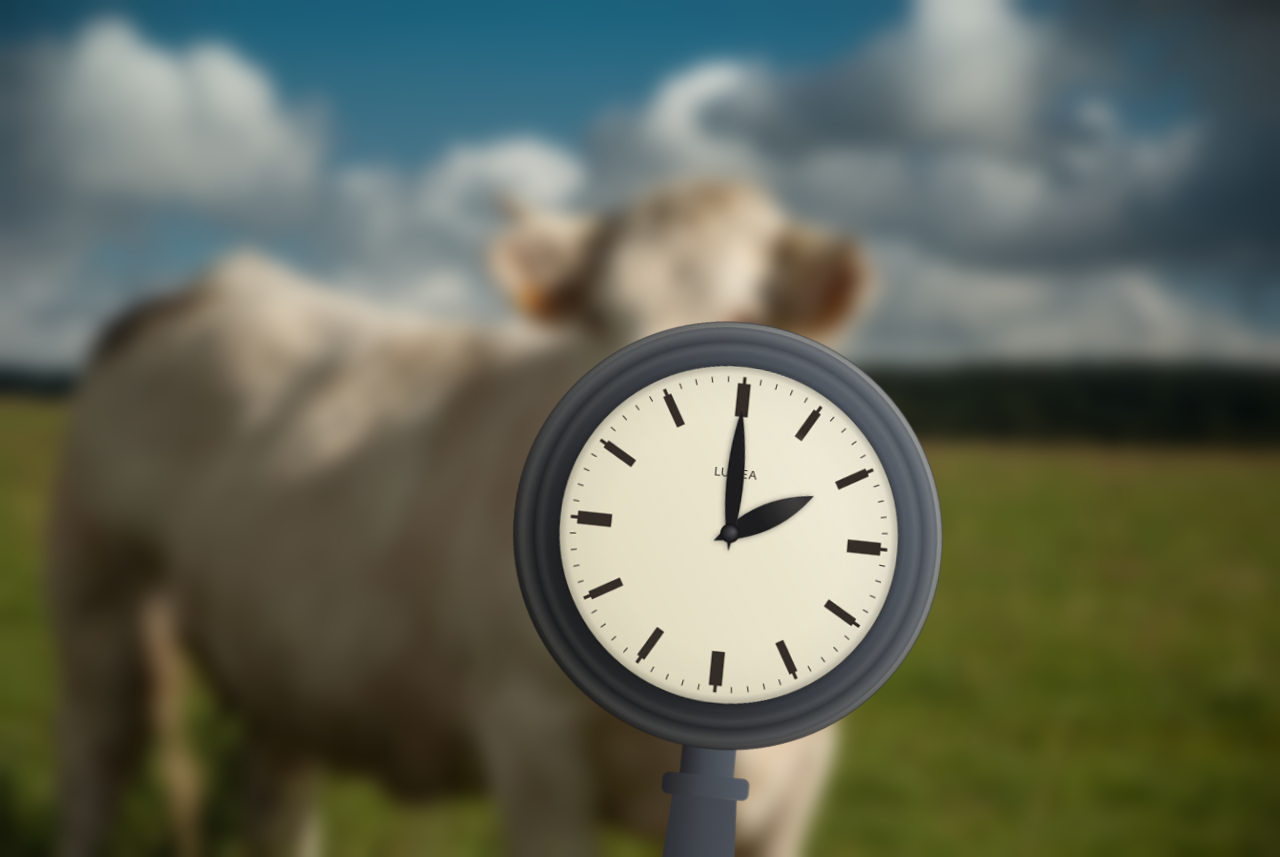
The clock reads 2.00
